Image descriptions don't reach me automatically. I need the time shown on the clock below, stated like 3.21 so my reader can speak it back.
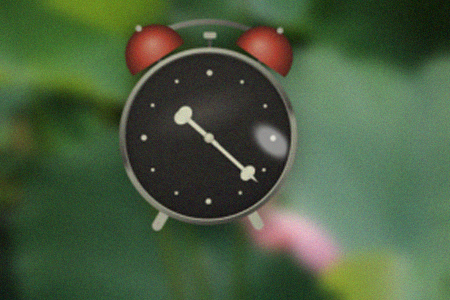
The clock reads 10.22
